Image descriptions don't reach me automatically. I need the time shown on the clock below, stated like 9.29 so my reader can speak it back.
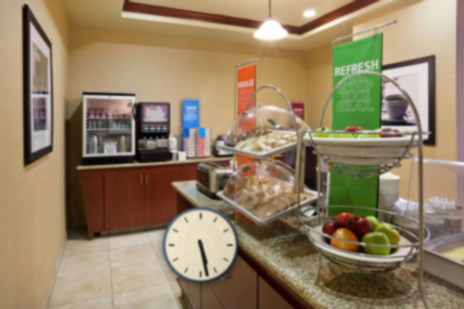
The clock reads 5.28
